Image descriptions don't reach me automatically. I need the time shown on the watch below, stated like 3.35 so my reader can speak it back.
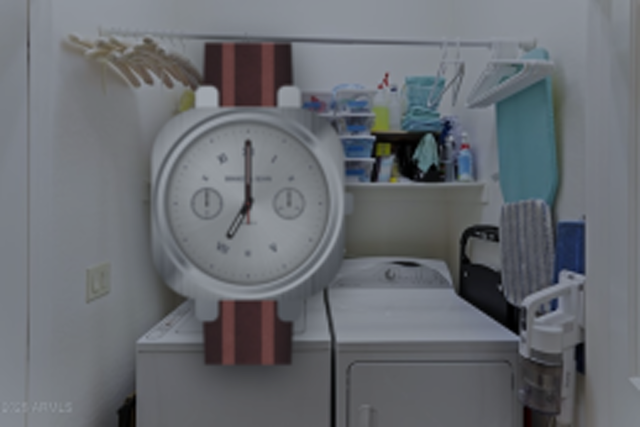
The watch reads 7.00
